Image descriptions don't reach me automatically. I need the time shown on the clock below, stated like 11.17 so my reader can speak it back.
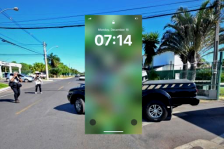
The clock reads 7.14
